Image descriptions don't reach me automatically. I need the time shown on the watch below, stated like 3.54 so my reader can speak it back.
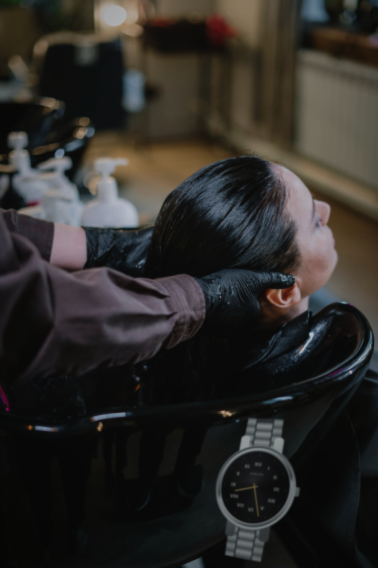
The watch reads 8.27
